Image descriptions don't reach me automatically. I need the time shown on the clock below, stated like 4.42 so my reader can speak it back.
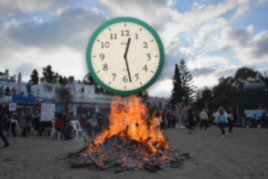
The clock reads 12.28
